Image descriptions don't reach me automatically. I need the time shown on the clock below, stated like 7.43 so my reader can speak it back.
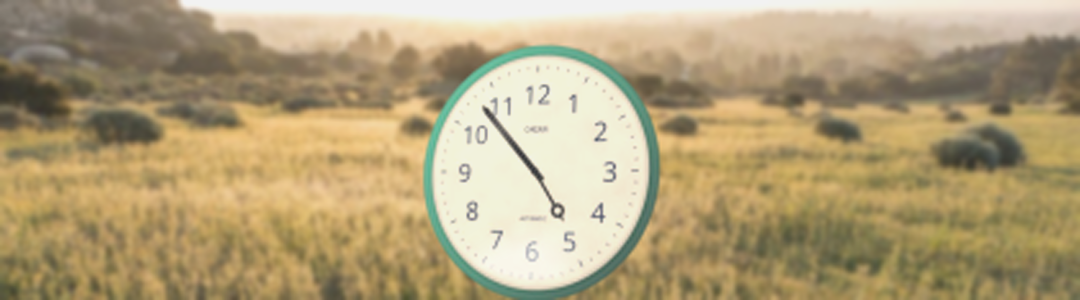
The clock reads 4.53
